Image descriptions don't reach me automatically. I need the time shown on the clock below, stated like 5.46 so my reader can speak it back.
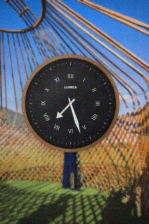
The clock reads 7.27
